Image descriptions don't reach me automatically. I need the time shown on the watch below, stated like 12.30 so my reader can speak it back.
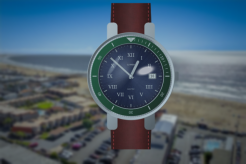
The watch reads 12.52
